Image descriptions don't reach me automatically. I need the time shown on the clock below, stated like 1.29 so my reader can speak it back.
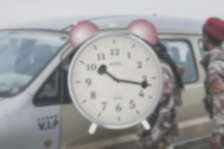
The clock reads 10.17
